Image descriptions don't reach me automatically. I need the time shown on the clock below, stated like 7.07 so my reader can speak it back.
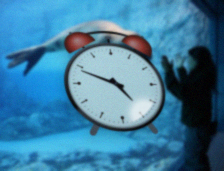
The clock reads 4.49
